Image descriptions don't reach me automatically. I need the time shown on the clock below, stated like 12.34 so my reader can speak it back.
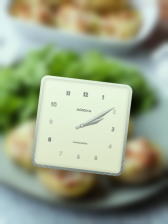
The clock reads 2.09
